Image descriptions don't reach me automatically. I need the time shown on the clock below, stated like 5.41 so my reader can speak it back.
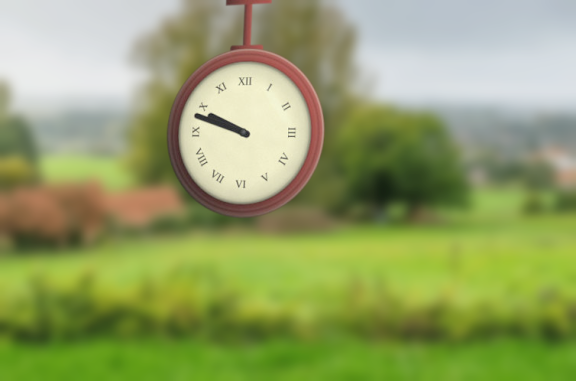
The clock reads 9.48
